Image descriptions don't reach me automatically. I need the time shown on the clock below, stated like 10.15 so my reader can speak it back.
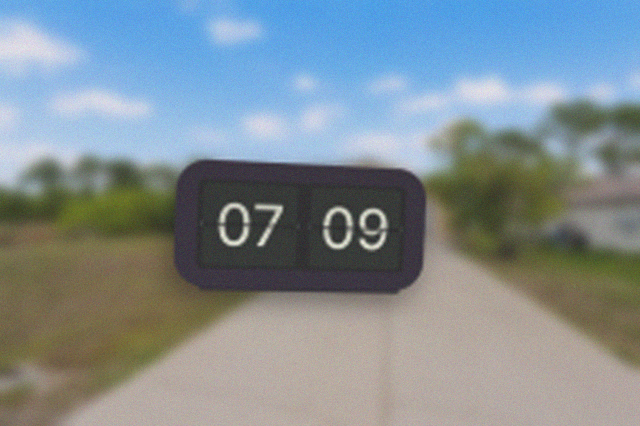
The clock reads 7.09
